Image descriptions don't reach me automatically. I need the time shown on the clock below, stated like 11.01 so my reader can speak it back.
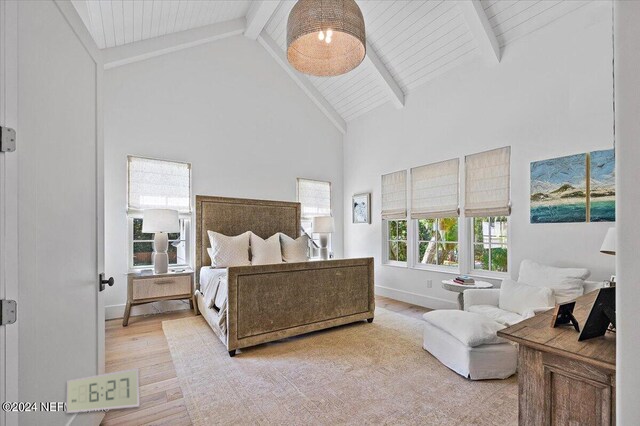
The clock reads 6.27
